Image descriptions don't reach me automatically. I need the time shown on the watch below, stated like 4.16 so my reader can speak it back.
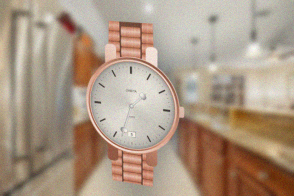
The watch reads 1.33
